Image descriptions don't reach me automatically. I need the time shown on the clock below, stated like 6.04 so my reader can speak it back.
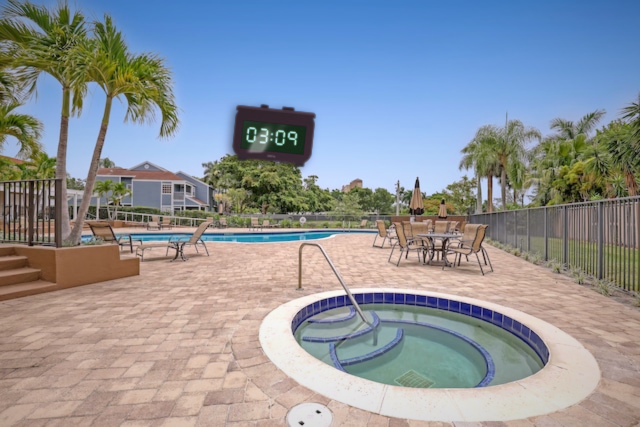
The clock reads 3.09
